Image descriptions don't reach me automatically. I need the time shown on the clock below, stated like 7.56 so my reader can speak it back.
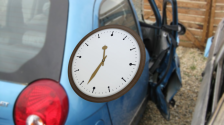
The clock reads 11.33
